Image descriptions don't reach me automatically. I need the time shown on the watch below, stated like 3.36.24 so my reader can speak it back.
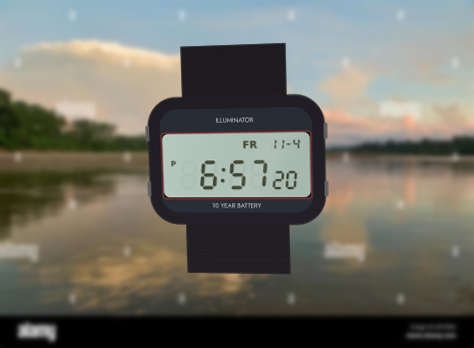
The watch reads 6.57.20
